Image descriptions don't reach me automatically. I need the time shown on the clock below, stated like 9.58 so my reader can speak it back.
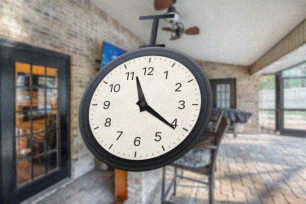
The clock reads 11.21
